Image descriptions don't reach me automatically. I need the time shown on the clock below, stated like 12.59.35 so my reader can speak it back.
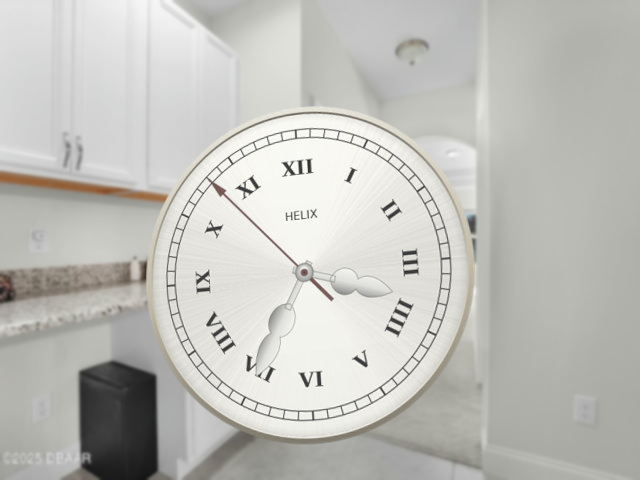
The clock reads 3.34.53
